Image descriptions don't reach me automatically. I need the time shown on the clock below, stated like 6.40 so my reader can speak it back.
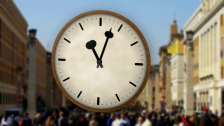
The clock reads 11.03
